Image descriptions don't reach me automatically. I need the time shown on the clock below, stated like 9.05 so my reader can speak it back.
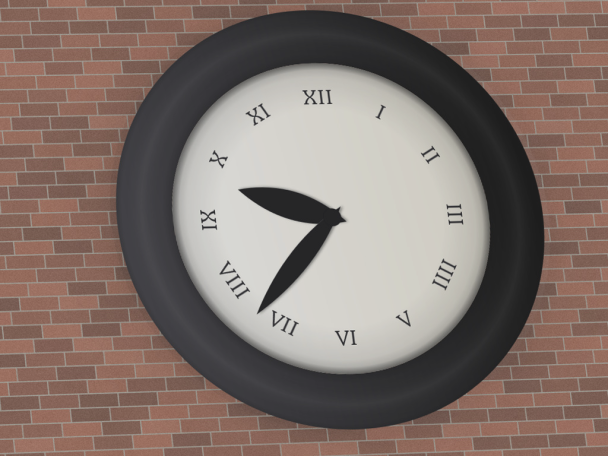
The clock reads 9.37
